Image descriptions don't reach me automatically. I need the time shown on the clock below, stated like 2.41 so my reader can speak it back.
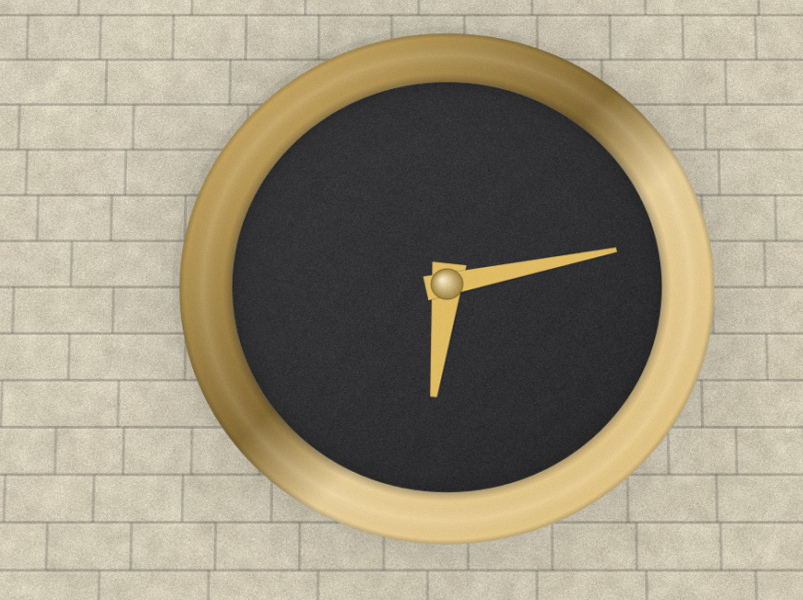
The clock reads 6.13
